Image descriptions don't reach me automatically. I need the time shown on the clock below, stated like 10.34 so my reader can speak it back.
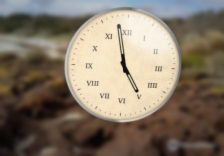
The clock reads 4.58
